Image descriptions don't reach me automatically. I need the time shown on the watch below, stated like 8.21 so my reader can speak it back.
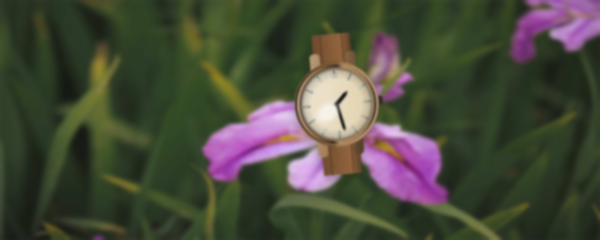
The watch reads 1.28
